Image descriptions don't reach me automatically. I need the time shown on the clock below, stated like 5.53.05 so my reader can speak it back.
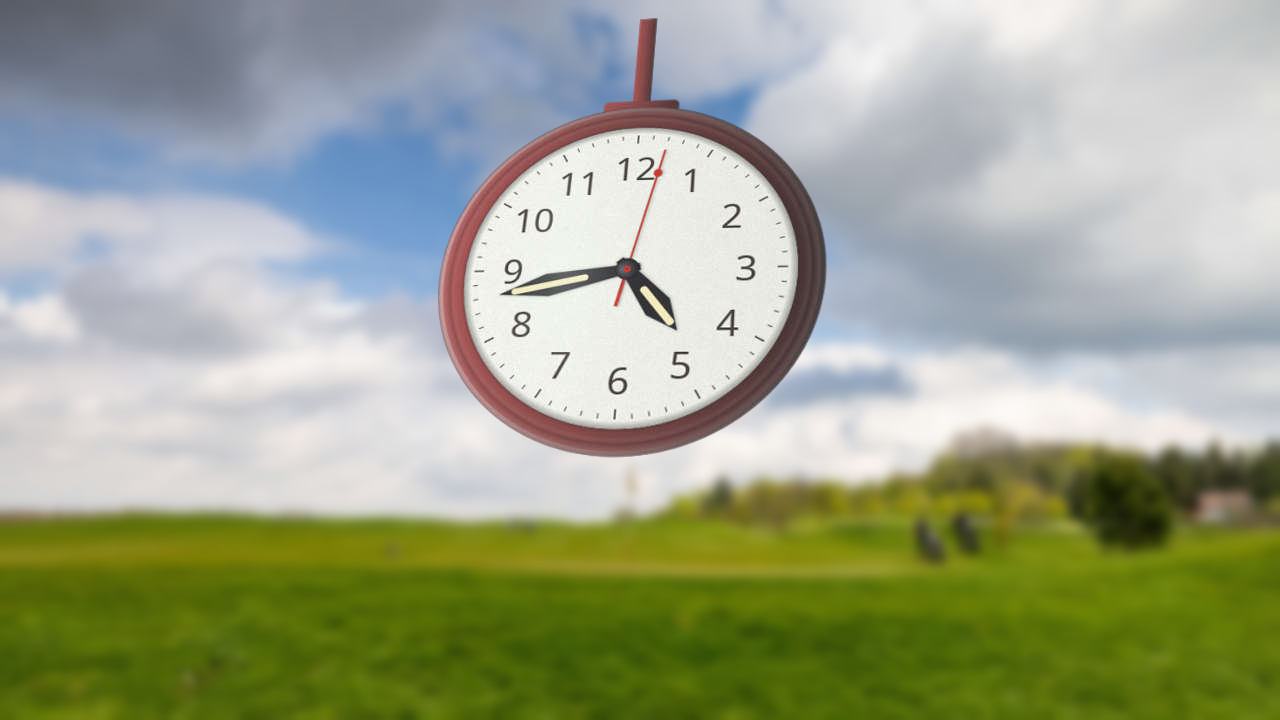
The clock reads 4.43.02
